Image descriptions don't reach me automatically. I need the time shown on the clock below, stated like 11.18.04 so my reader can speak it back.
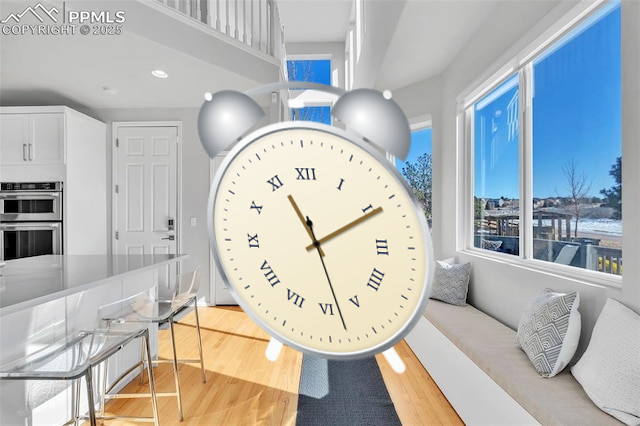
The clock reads 11.10.28
